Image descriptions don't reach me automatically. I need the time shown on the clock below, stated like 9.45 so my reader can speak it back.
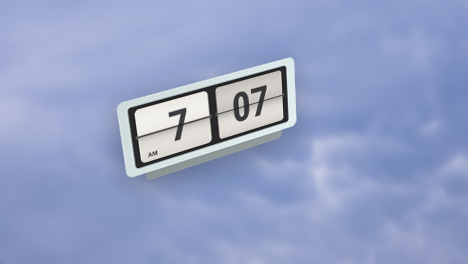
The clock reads 7.07
